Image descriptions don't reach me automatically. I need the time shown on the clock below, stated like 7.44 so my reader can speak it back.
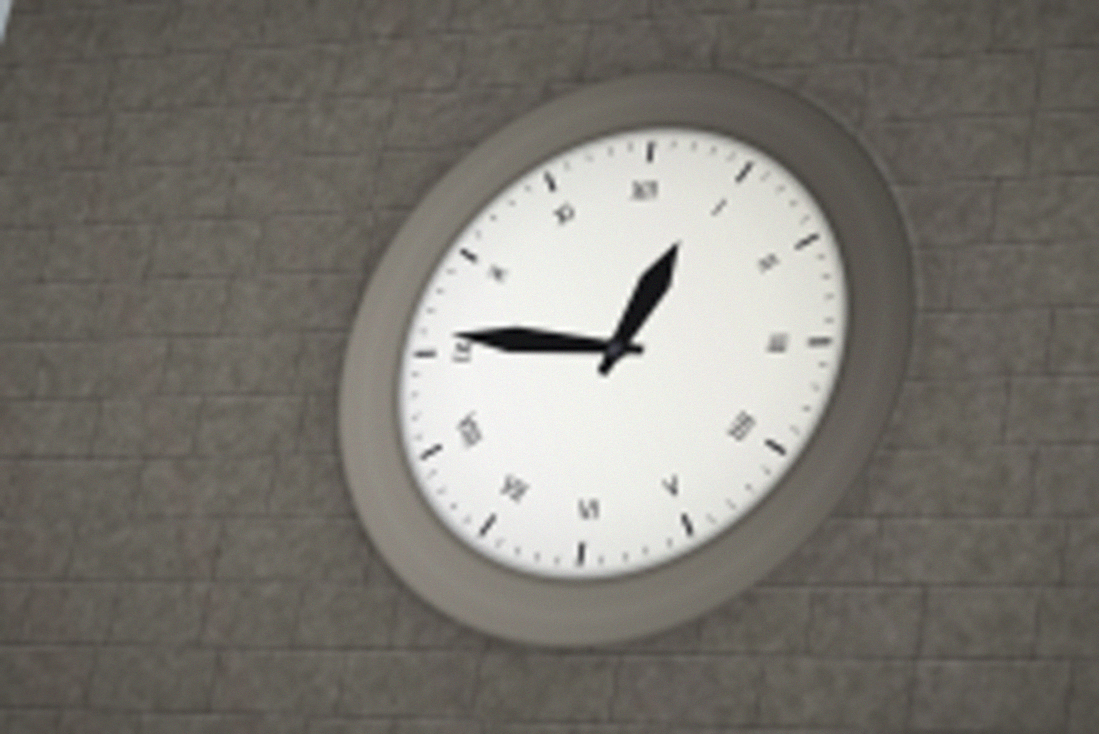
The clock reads 12.46
